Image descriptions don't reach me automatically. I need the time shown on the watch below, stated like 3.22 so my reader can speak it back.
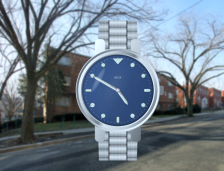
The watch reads 4.50
